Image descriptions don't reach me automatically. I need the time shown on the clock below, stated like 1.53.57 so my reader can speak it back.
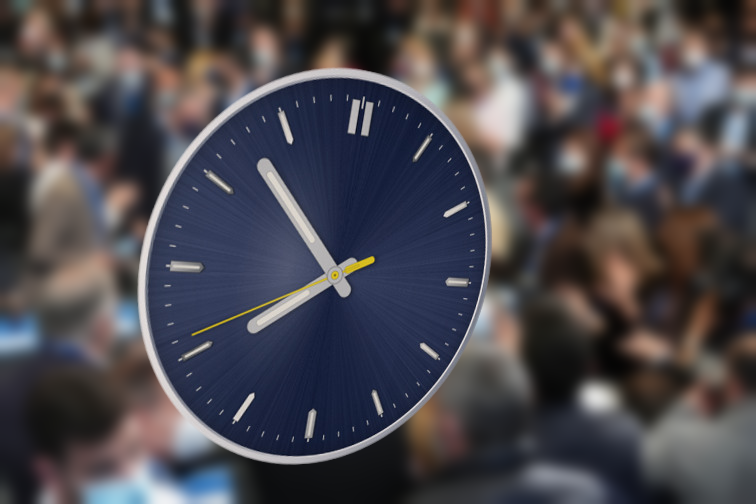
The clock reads 7.52.41
